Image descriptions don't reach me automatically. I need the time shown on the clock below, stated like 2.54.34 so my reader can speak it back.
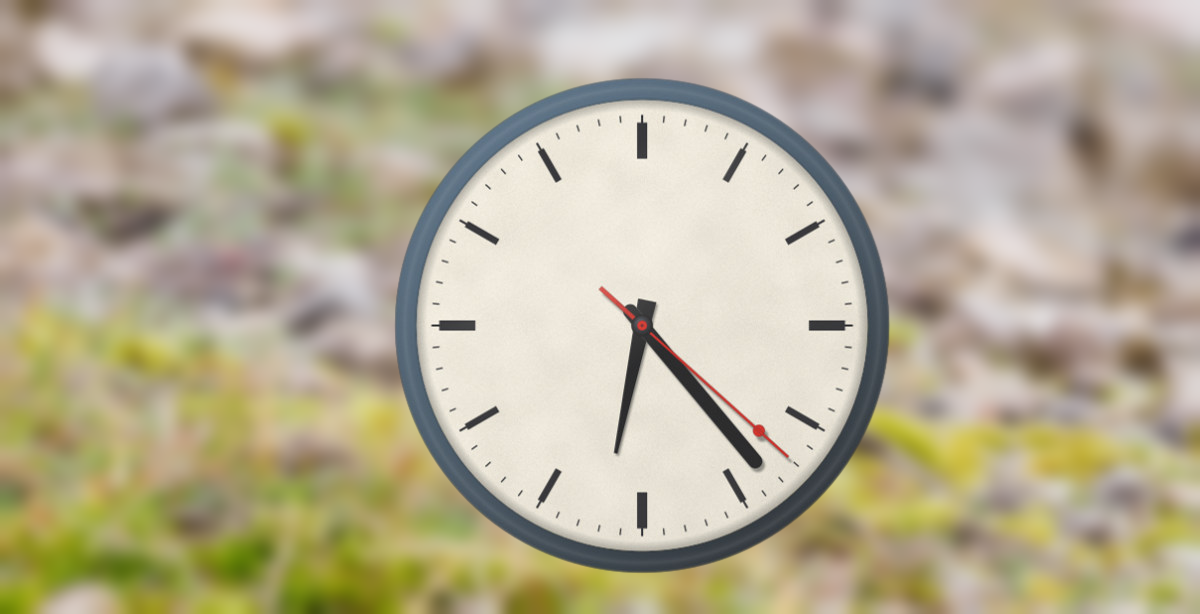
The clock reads 6.23.22
